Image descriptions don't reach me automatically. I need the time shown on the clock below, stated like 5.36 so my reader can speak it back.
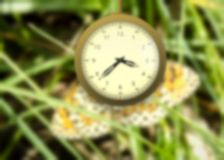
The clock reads 3.38
